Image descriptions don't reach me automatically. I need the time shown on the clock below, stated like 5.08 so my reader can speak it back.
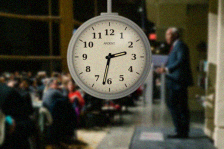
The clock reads 2.32
